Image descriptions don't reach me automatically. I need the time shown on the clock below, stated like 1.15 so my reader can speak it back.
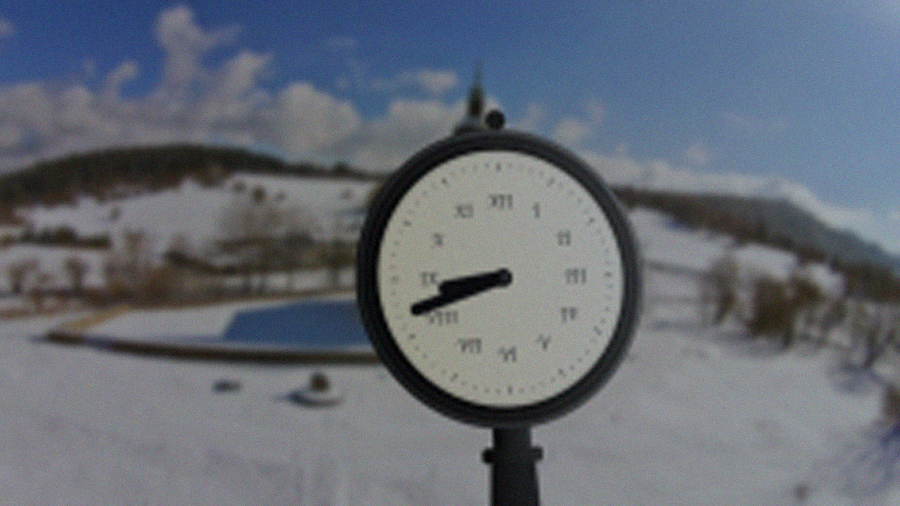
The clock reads 8.42
